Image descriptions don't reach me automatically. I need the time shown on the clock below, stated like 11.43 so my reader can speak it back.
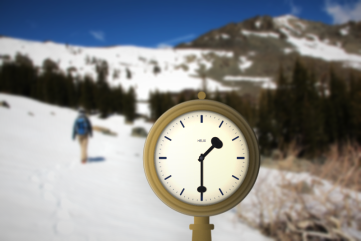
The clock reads 1.30
